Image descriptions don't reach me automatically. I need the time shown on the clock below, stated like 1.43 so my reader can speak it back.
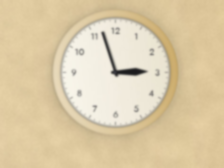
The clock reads 2.57
